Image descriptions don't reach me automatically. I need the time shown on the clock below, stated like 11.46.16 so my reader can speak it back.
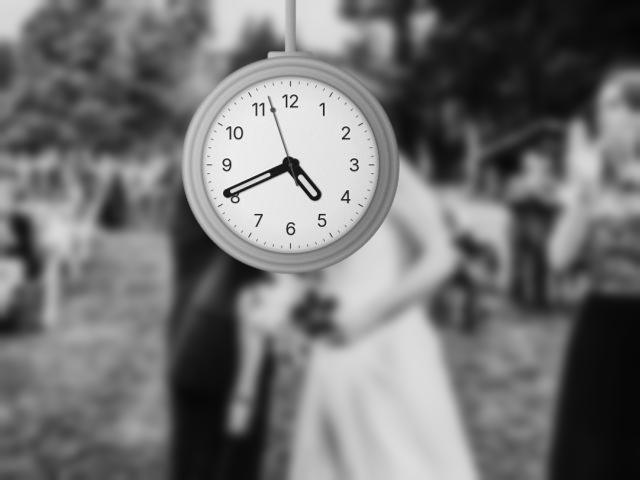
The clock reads 4.40.57
